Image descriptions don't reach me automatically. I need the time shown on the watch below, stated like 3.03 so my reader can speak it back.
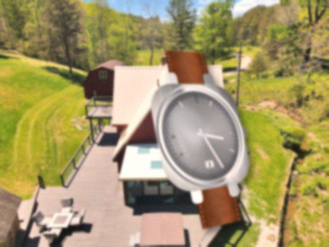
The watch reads 3.26
